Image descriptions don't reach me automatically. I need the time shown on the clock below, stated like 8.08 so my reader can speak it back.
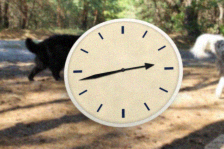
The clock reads 2.43
